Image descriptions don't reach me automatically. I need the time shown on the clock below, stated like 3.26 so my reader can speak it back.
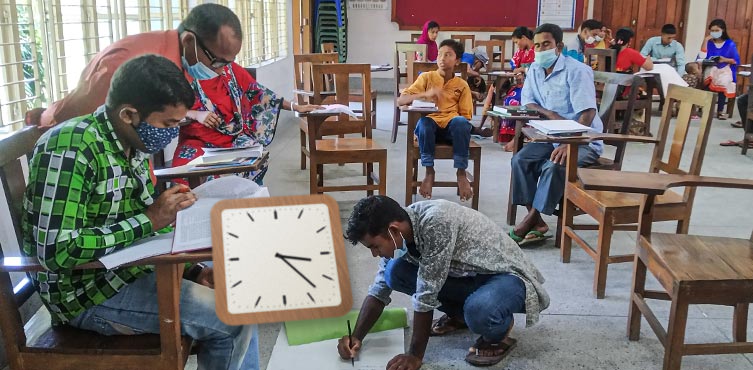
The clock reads 3.23
